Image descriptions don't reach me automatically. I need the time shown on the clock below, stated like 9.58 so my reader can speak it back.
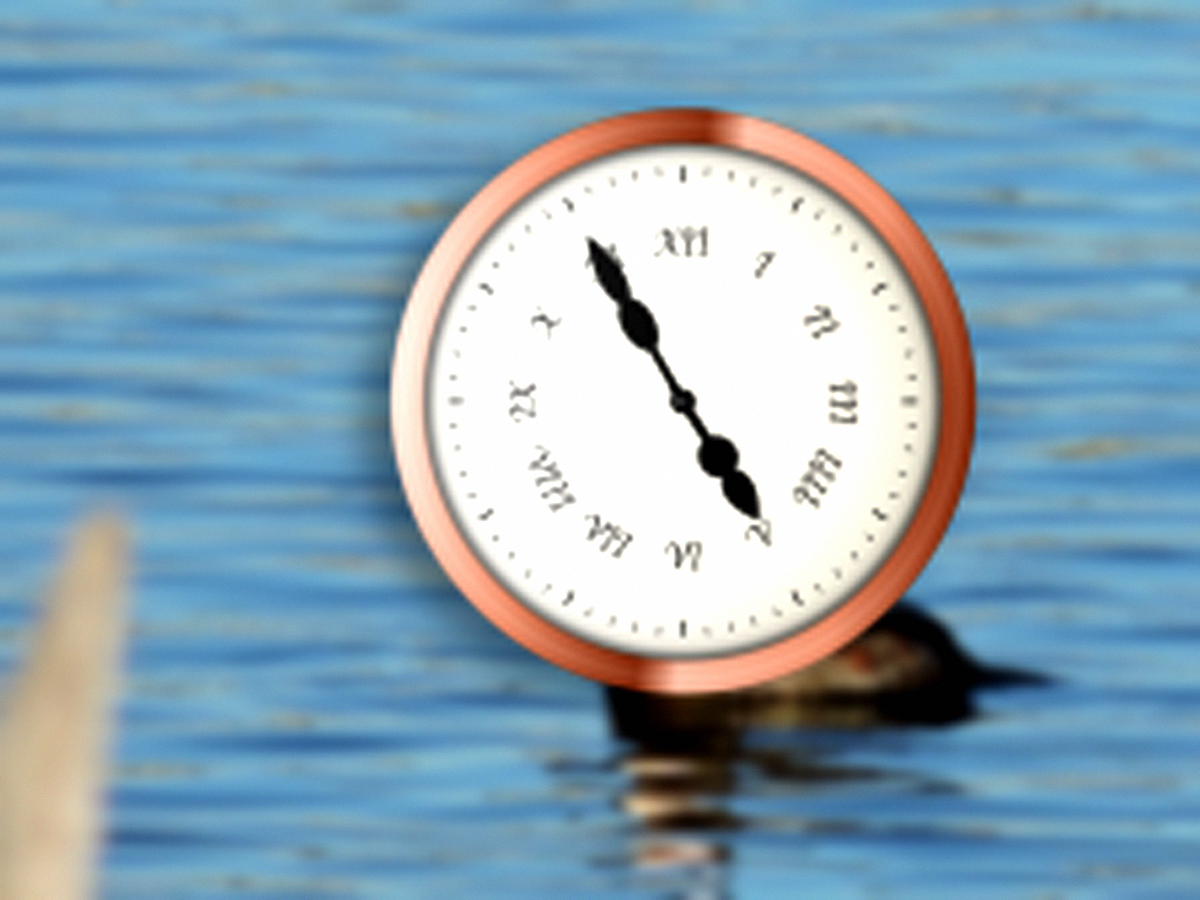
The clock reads 4.55
